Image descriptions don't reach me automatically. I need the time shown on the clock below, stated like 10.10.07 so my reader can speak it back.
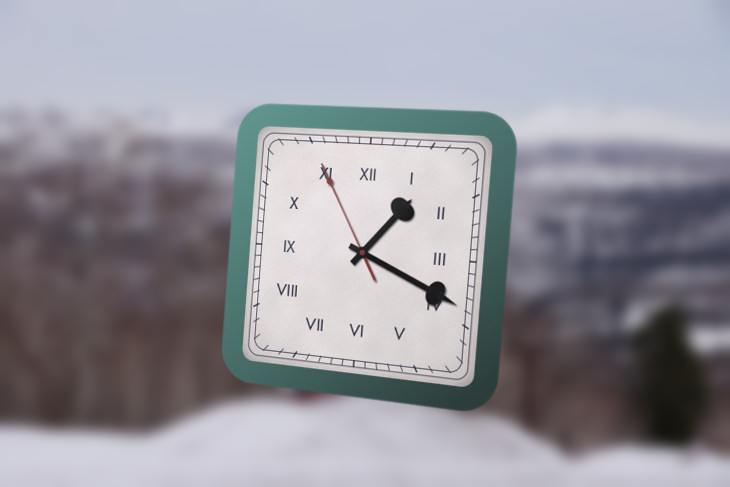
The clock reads 1.18.55
